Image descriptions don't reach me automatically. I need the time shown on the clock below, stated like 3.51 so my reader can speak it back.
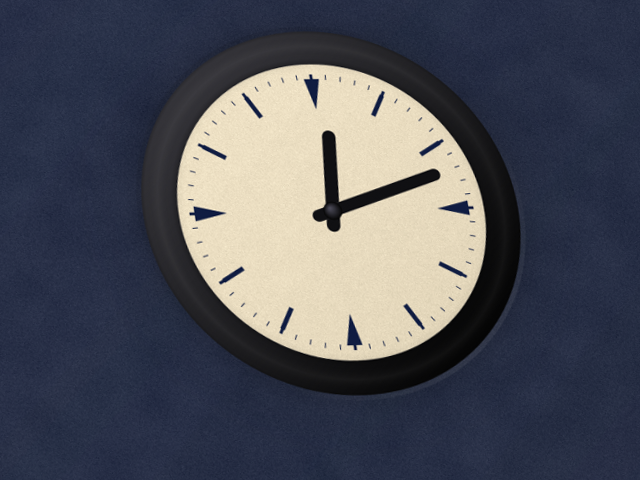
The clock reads 12.12
